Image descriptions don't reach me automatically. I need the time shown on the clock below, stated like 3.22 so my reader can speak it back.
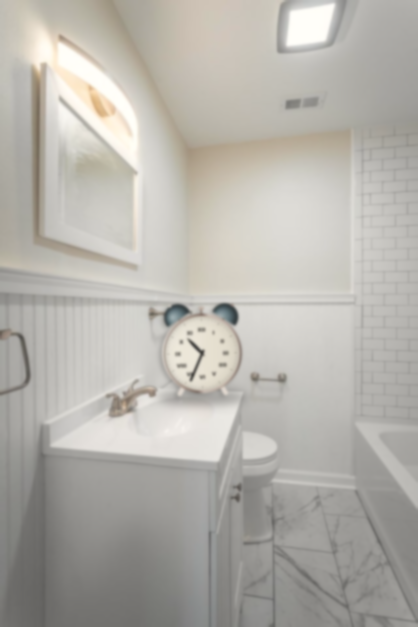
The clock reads 10.34
